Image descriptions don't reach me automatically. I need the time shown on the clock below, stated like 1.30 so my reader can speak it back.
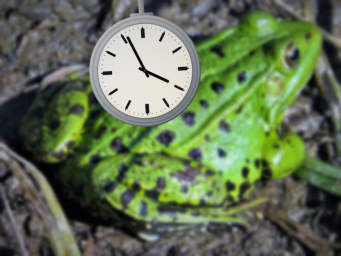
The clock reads 3.56
